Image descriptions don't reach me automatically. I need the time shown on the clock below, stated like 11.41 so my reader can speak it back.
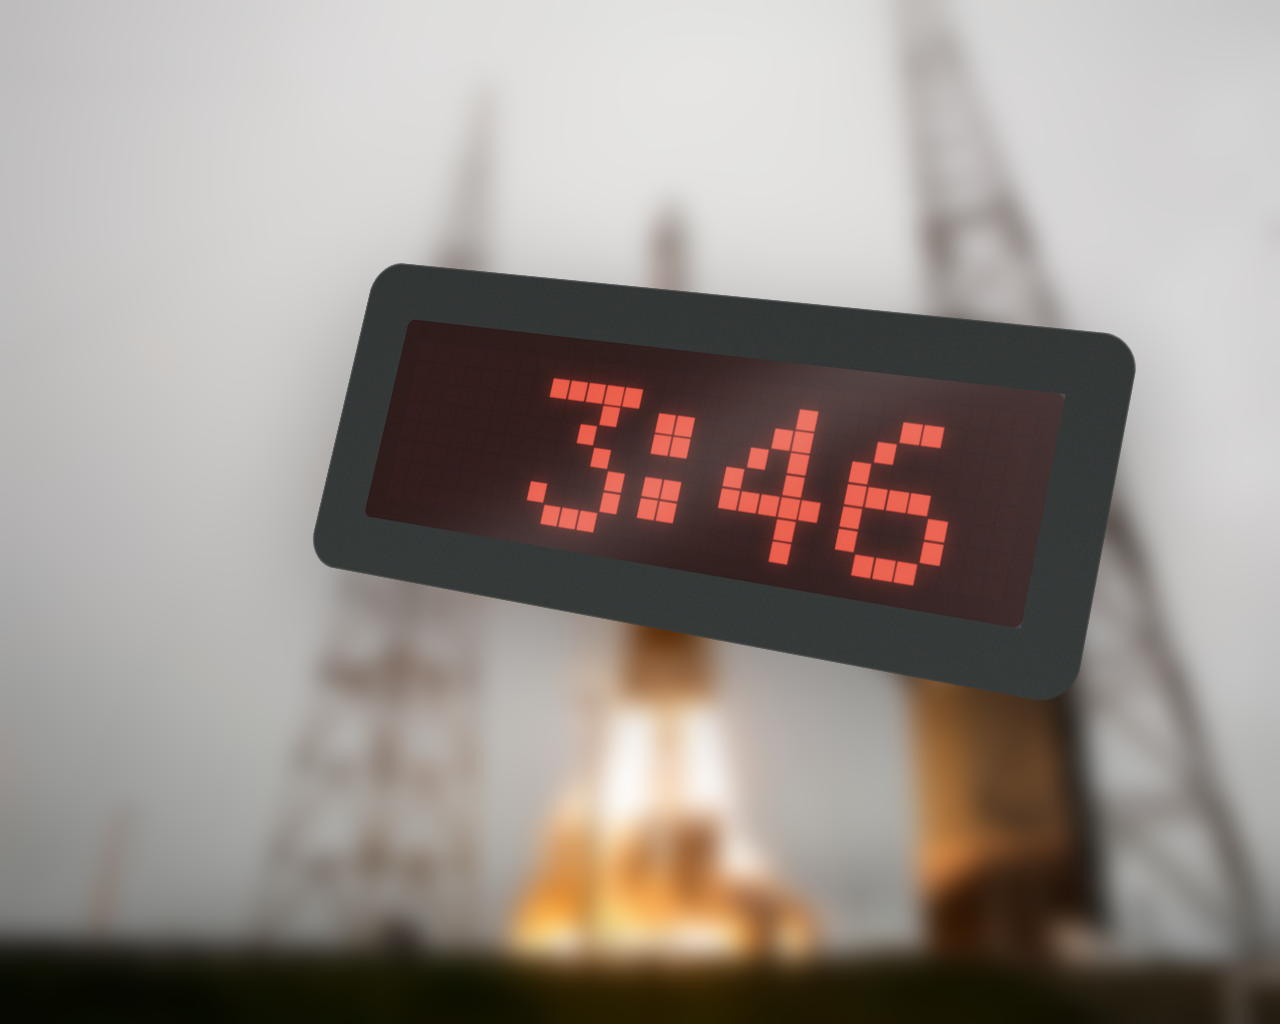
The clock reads 3.46
